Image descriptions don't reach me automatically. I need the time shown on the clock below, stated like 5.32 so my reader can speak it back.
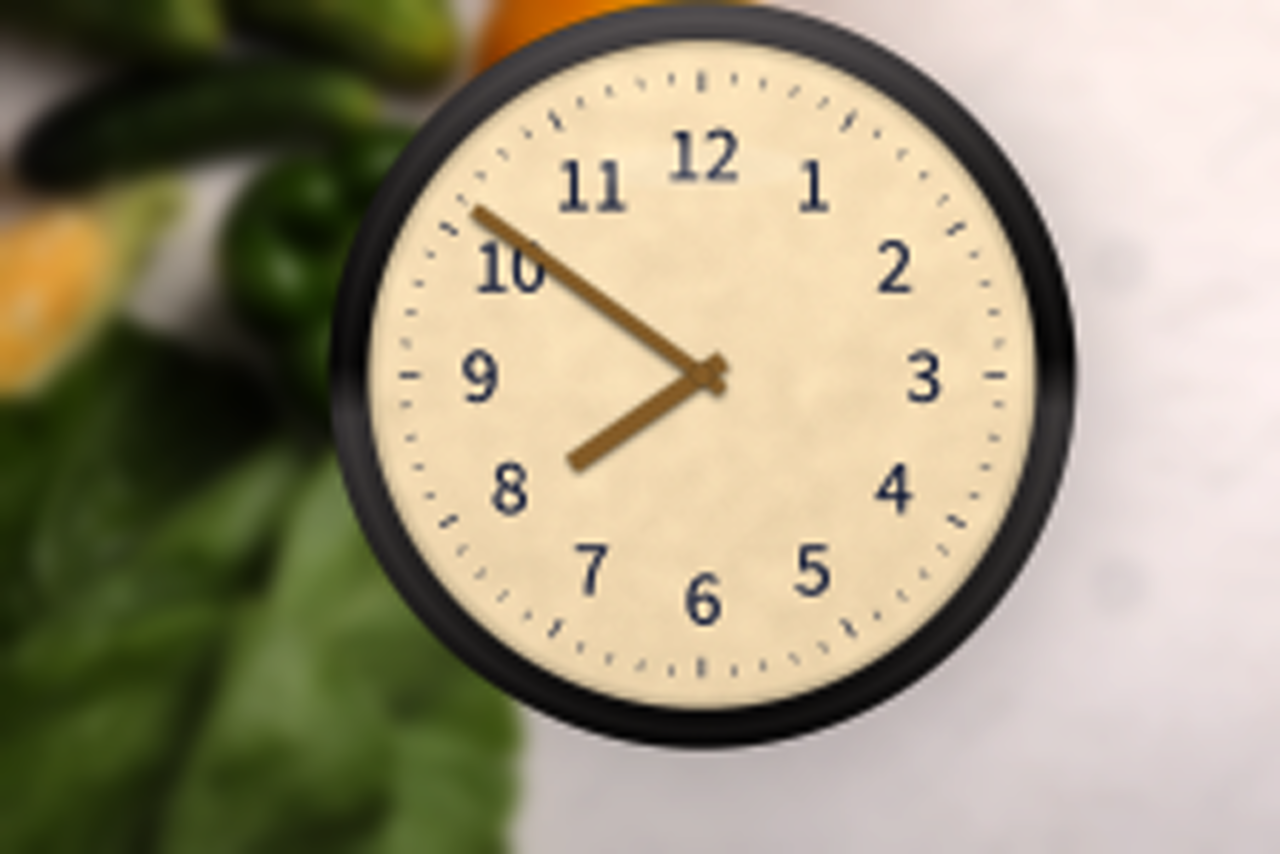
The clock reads 7.51
